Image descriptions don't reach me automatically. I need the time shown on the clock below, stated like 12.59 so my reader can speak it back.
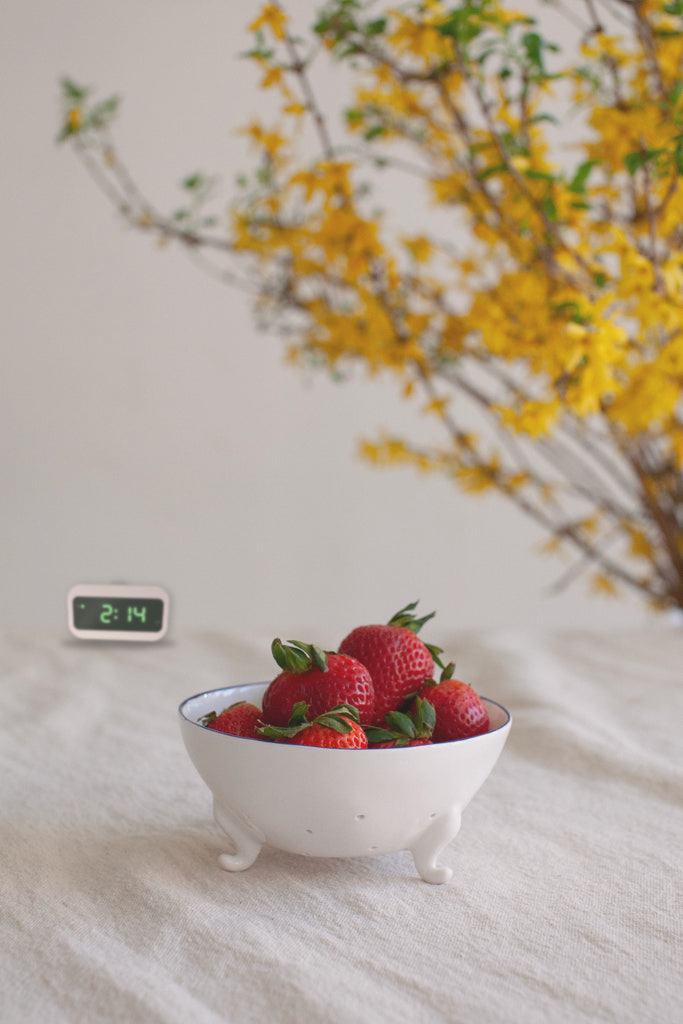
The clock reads 2.14
